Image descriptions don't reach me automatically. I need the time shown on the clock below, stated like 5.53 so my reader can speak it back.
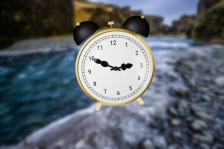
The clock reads 2.50
